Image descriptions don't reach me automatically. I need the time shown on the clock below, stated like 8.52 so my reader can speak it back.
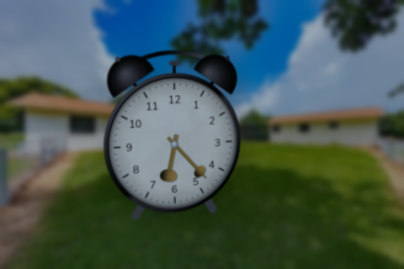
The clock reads 6.23
